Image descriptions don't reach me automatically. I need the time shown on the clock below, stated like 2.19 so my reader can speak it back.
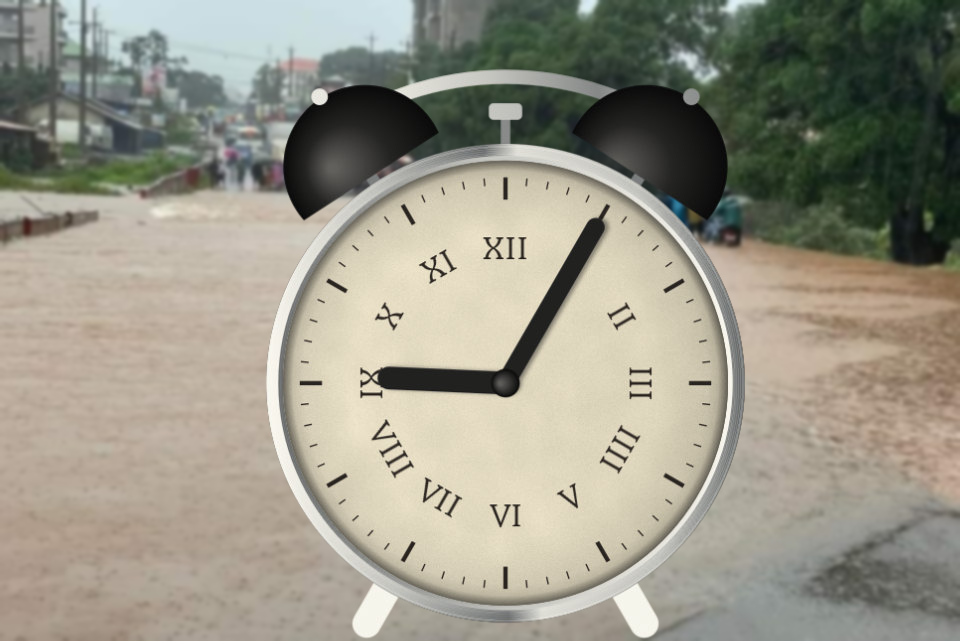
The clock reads 9.05
